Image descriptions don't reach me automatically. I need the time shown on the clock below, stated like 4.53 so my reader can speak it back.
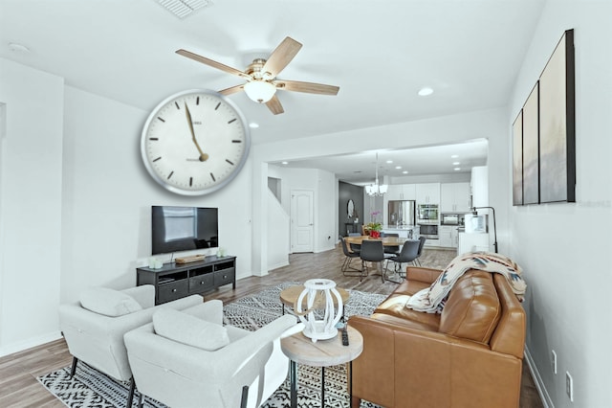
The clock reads 4.57
